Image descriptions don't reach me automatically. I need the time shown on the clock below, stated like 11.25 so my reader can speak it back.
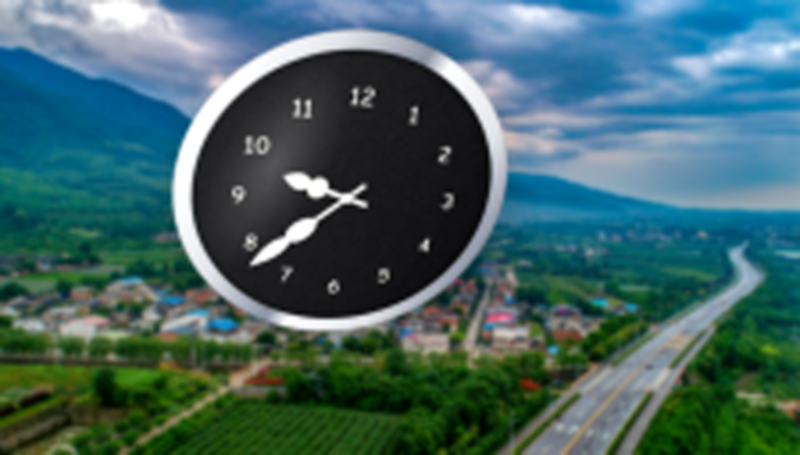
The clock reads 9.38
